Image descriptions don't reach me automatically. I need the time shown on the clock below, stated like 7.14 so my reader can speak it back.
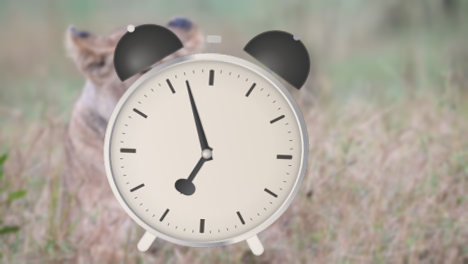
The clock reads 6.57
